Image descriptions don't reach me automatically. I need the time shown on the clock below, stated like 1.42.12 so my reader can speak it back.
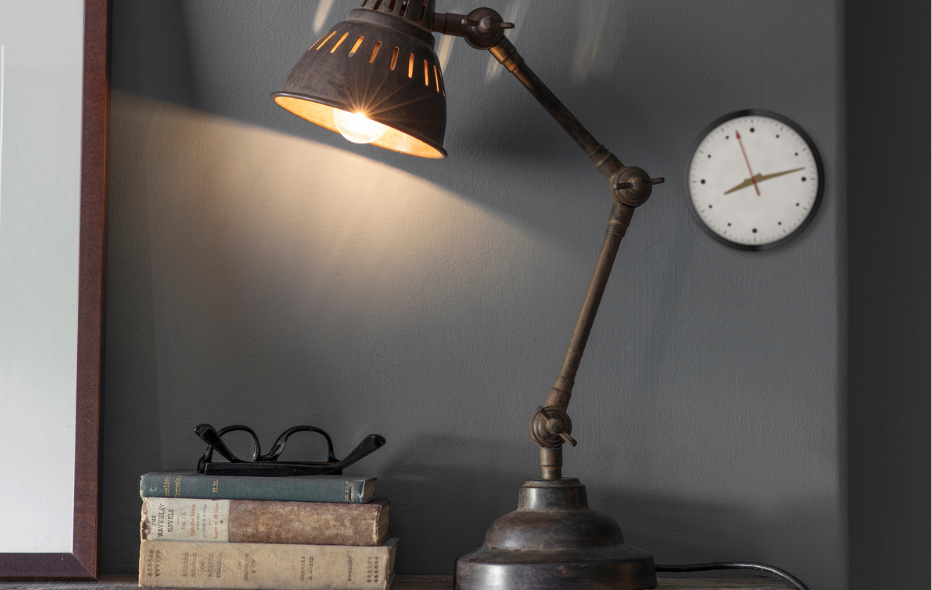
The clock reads 8.12.57
